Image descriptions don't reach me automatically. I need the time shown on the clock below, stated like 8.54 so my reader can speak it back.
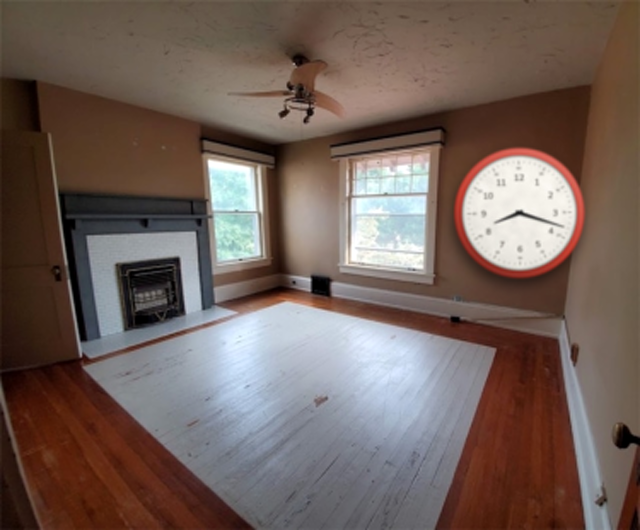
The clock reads 8.18
